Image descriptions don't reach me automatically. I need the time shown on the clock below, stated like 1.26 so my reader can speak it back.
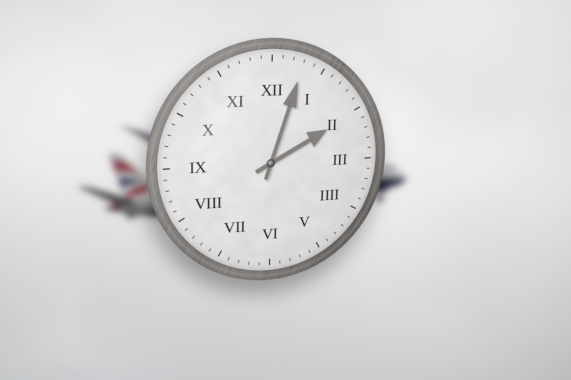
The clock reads 2.03
